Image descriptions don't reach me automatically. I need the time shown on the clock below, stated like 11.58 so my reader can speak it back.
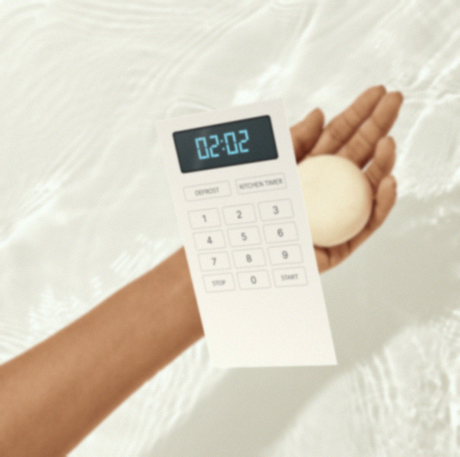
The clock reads 2.02
